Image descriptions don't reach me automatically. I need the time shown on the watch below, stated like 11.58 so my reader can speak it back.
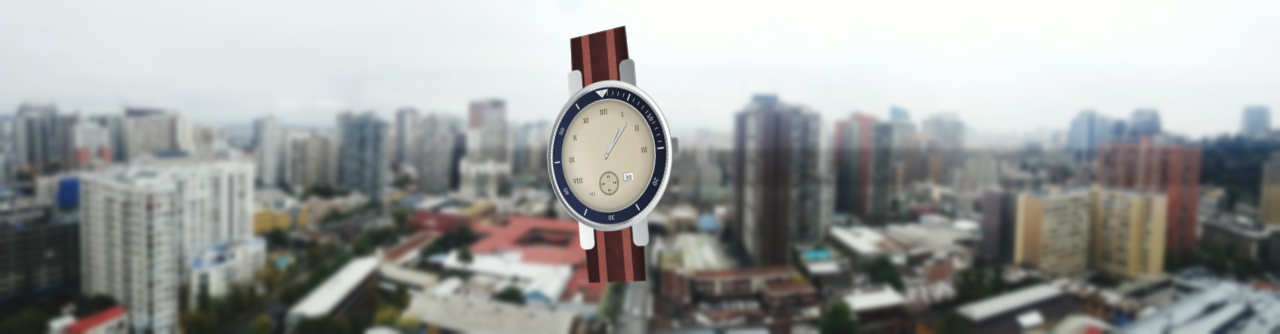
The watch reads 1.07
